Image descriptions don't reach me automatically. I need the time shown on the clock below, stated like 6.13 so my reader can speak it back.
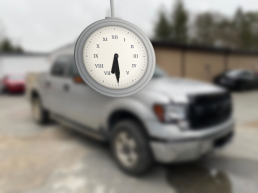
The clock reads 6.30
